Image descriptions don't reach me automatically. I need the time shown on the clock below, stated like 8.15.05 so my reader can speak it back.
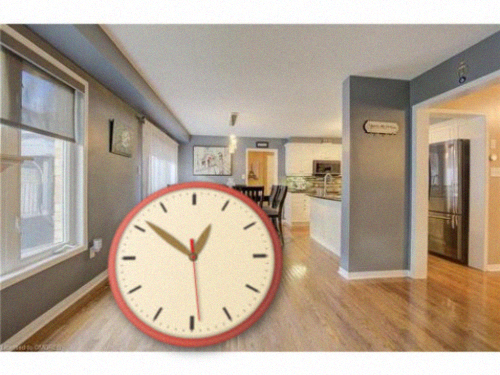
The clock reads 12.51.29
